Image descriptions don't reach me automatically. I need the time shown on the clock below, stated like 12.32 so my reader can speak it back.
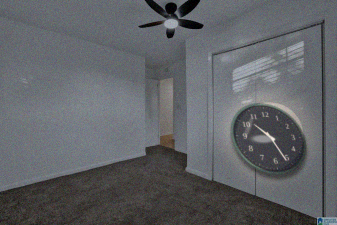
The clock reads 10.26
